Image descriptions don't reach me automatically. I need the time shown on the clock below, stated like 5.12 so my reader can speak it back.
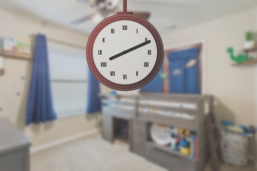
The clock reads 8.11
